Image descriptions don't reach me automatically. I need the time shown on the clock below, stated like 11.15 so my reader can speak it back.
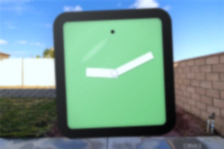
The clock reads 9.11
